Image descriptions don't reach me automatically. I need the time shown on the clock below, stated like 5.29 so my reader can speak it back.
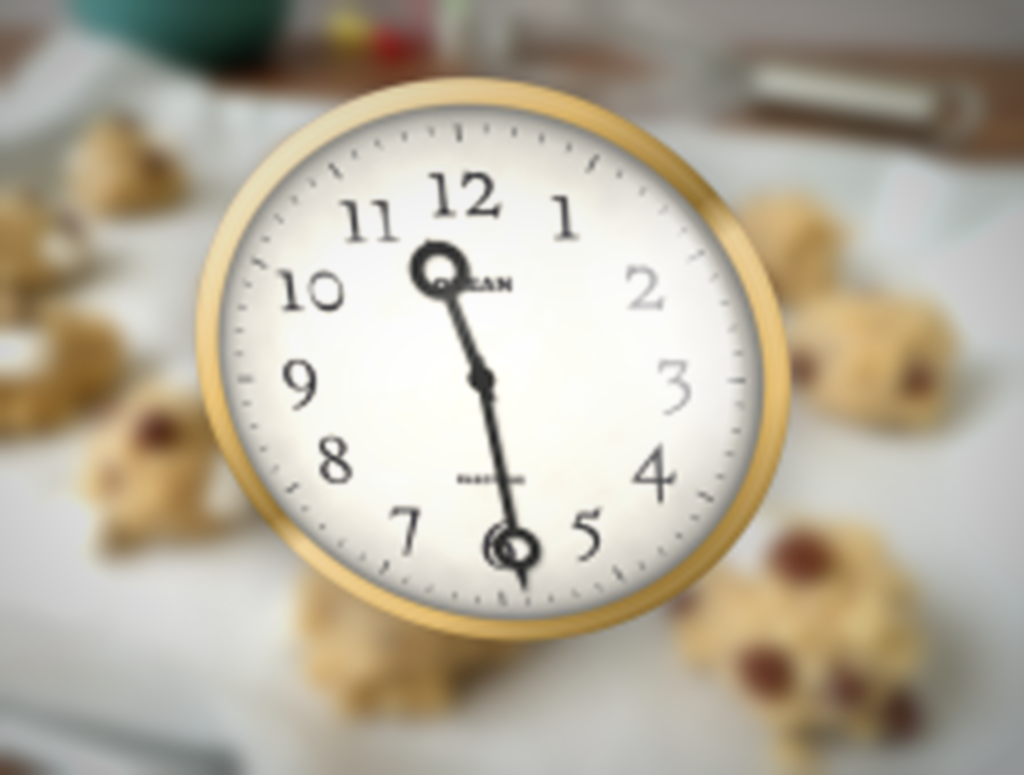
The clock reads 11.29
